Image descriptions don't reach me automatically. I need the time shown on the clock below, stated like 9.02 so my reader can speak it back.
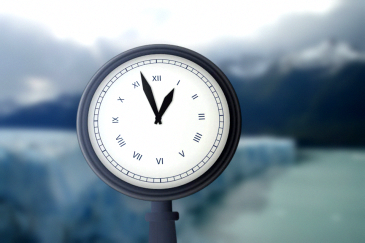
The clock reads 12.57
